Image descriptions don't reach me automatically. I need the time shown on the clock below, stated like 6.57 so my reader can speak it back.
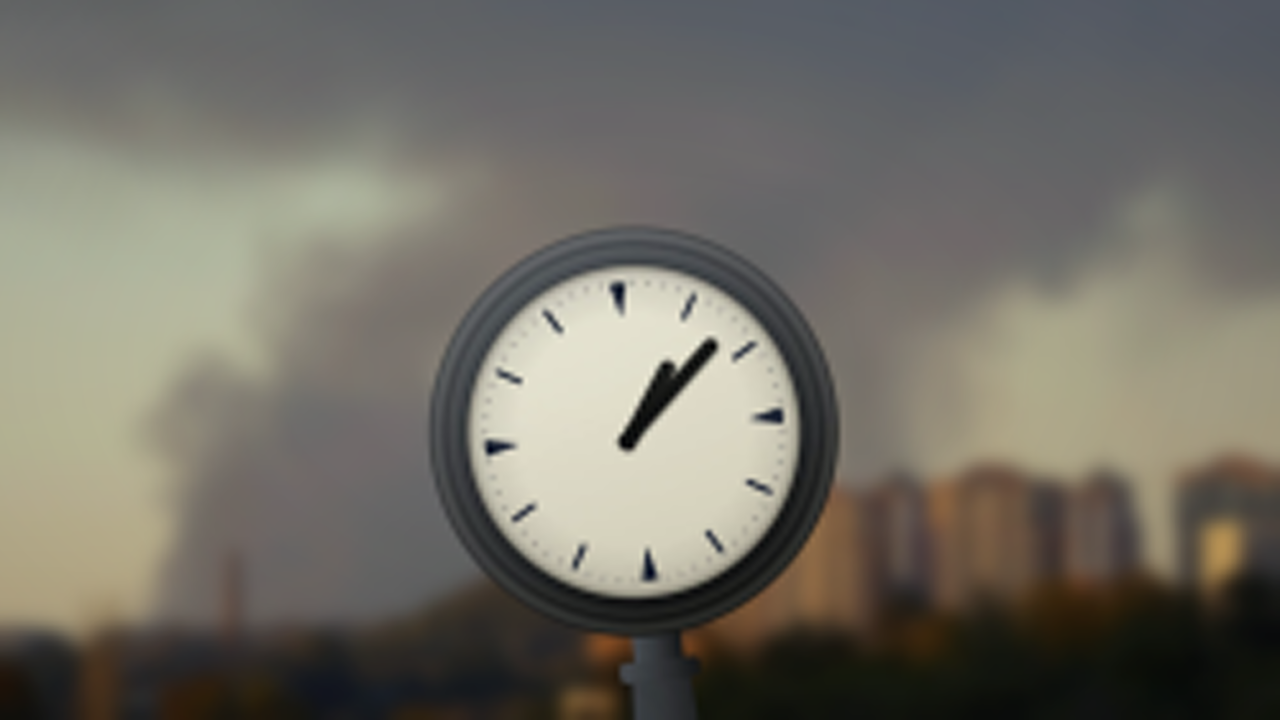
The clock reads 1.08
